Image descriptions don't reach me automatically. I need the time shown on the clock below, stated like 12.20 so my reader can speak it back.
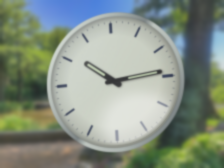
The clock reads 10.14
